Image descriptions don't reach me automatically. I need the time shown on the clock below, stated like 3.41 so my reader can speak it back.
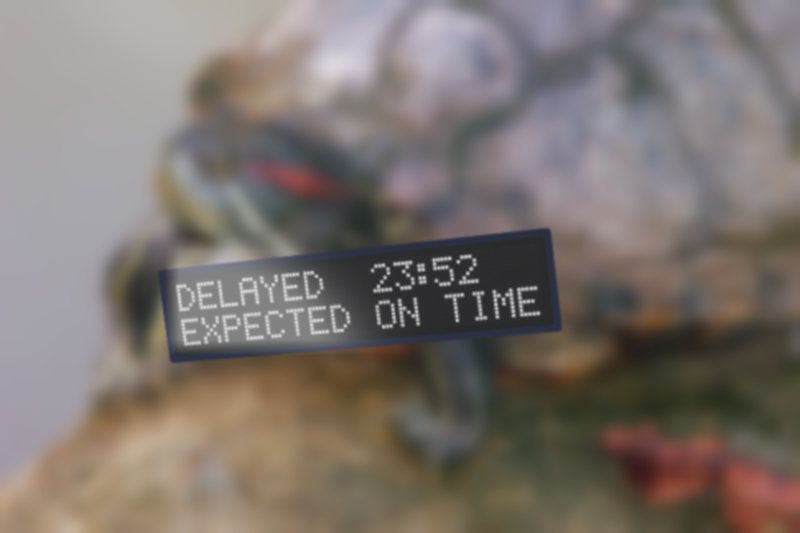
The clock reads 23.52
